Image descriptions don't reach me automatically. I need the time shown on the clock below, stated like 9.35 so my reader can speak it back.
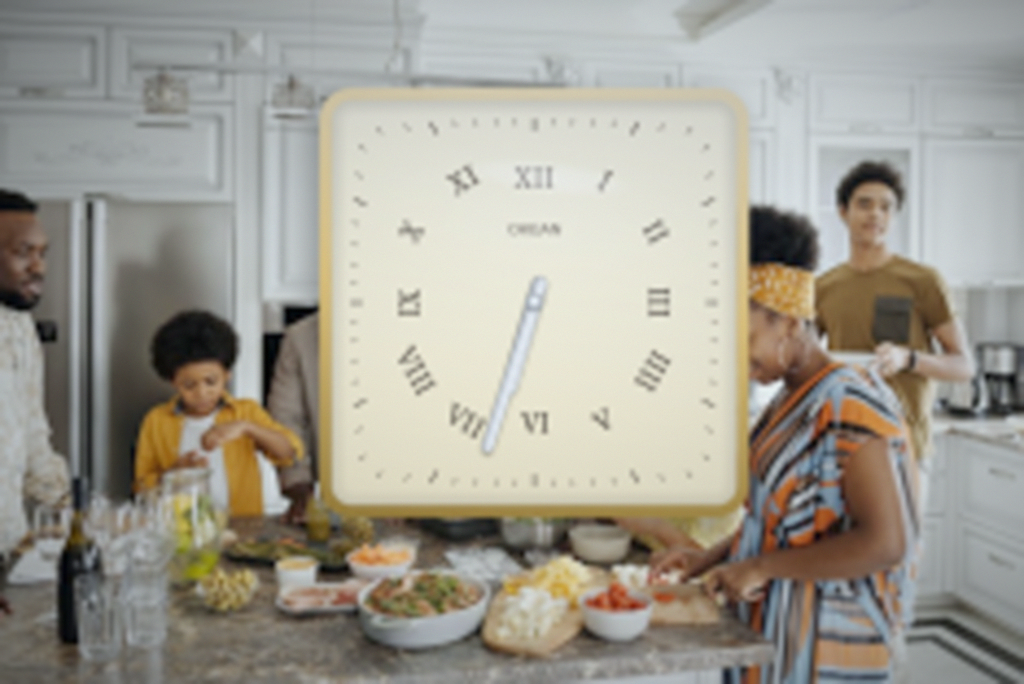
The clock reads 6.33
